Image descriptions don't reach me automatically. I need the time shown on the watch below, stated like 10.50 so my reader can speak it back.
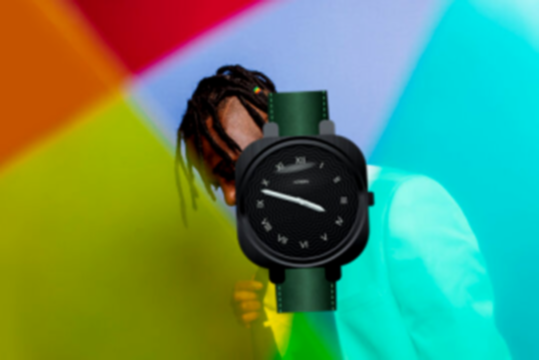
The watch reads 3.48
